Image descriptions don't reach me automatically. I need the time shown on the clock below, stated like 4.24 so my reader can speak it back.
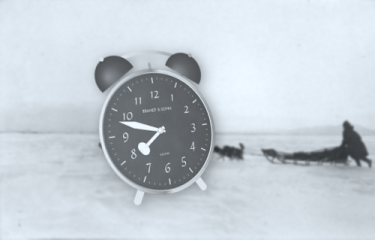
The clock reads 7.48
